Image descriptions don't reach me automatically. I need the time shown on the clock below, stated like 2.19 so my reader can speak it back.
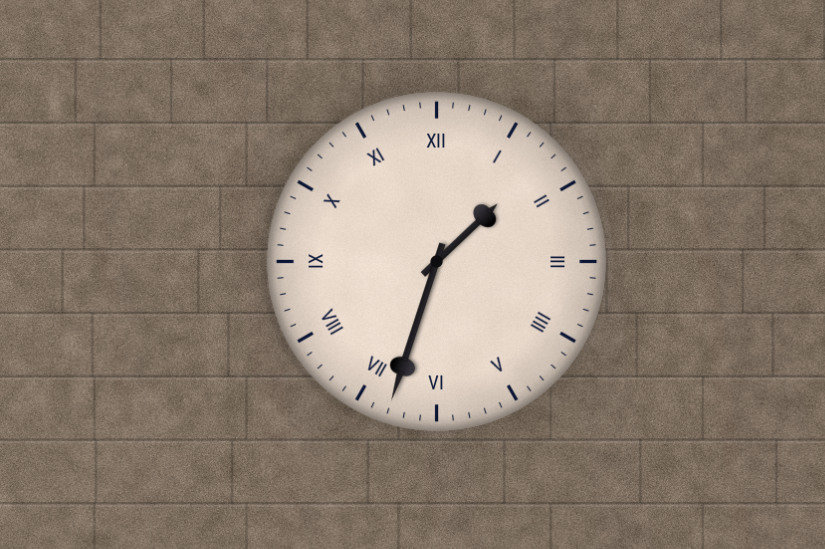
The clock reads 1.33
